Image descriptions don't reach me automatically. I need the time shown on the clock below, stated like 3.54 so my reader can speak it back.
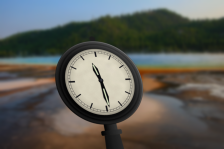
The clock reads 11.29
